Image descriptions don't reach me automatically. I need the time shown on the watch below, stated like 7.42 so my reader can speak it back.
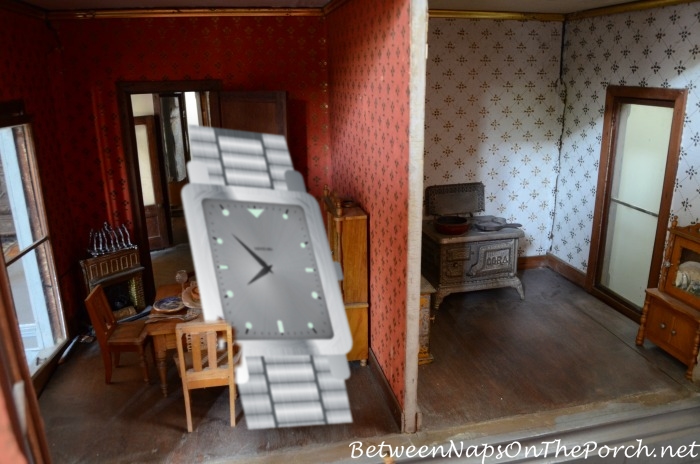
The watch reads 7.53
